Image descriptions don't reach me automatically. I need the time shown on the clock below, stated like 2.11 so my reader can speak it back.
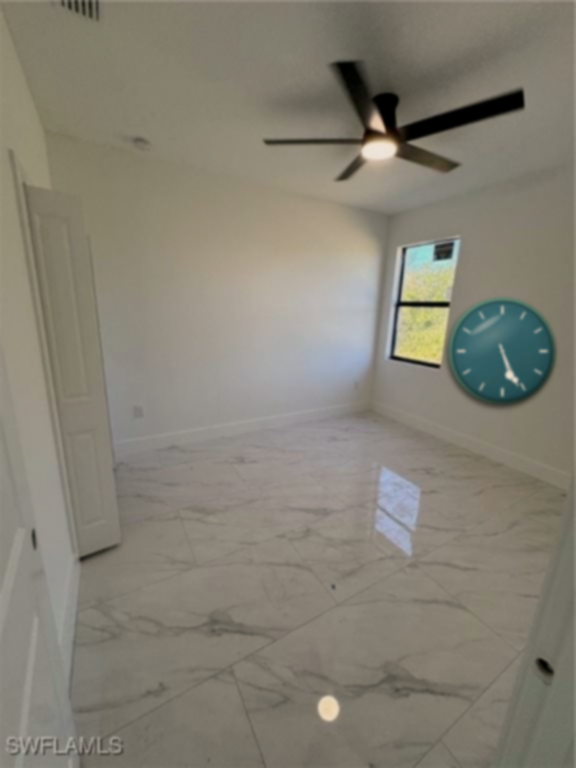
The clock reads 5.26
